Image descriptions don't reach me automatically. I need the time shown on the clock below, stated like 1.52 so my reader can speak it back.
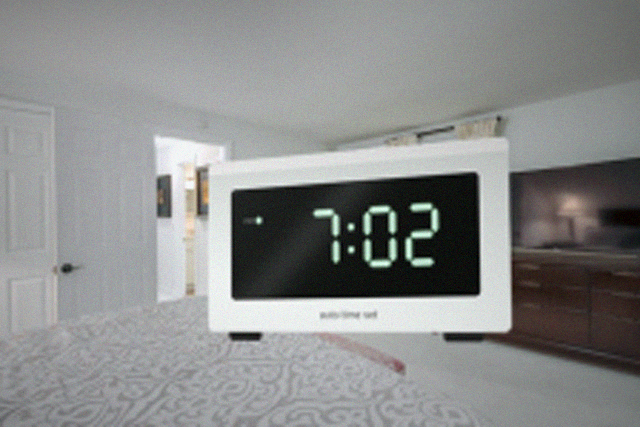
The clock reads 7.02
